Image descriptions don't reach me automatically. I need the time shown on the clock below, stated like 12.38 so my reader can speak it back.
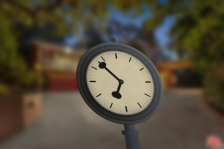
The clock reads 6.53
